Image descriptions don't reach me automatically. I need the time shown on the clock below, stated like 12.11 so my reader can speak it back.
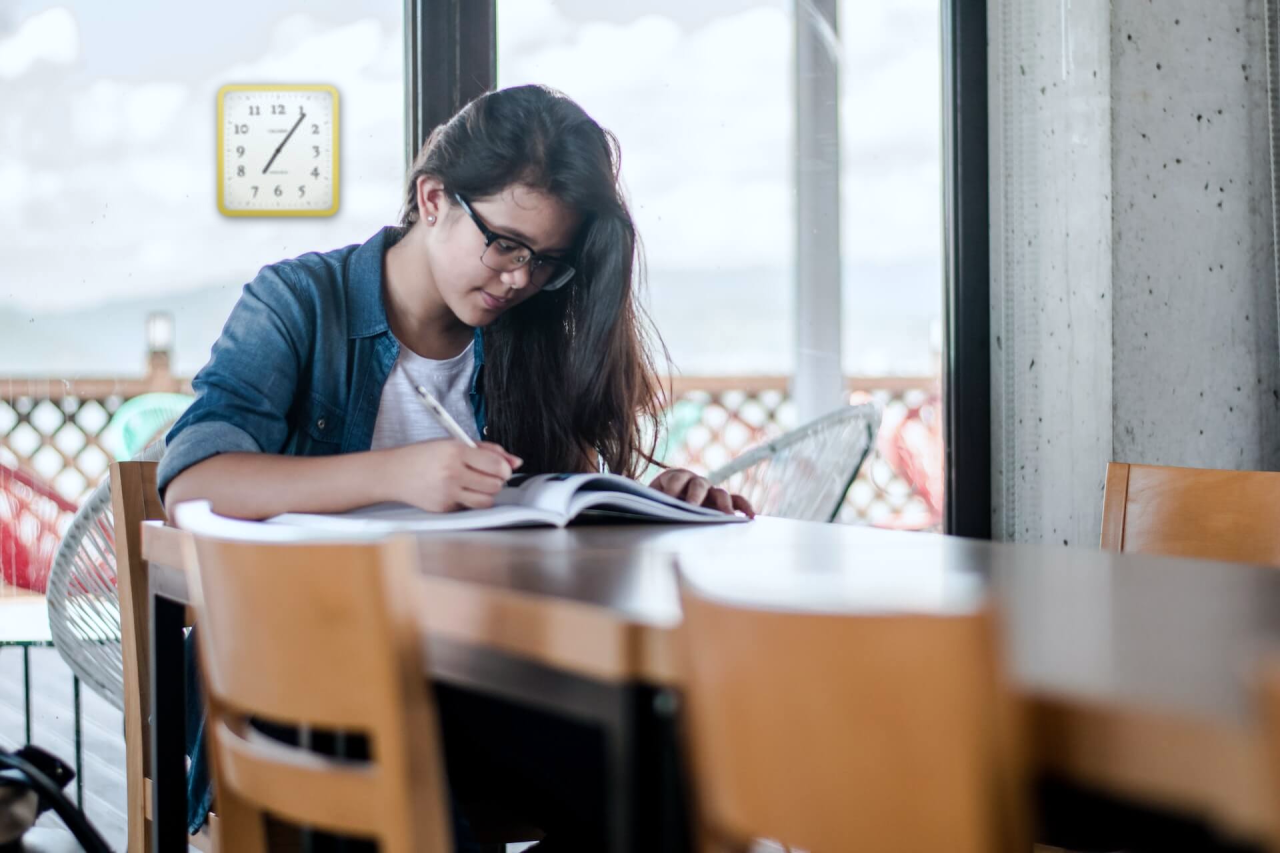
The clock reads 7.06
